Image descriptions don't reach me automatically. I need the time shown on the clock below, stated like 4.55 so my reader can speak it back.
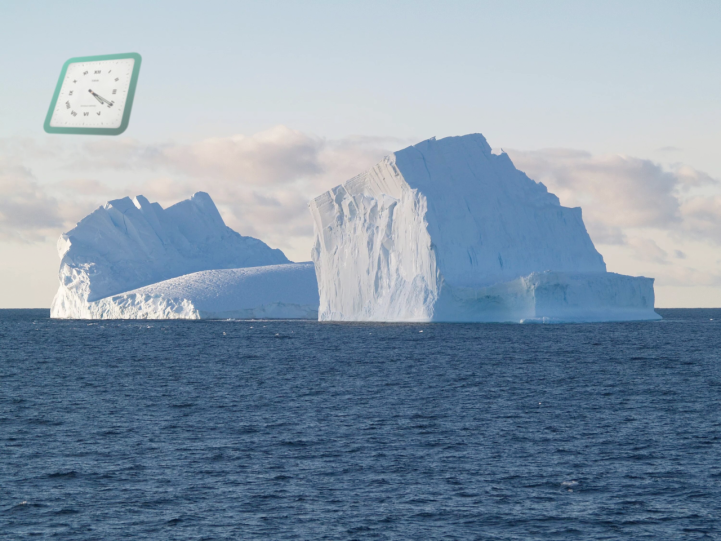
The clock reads 4.20
